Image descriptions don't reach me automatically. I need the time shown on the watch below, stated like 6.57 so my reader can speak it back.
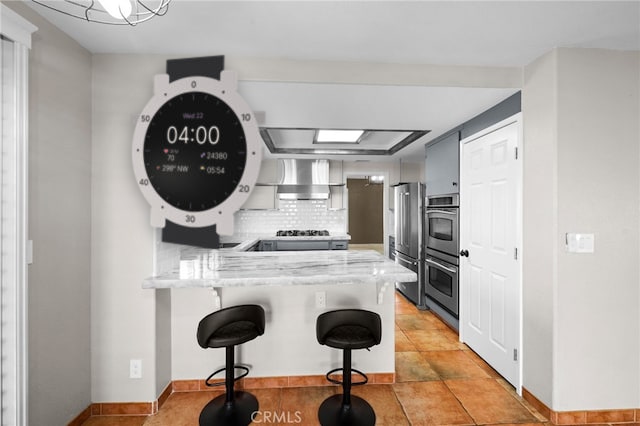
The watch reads 4.00
